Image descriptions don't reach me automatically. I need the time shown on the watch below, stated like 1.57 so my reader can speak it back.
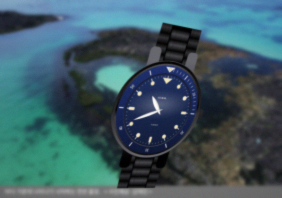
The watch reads 10.41
